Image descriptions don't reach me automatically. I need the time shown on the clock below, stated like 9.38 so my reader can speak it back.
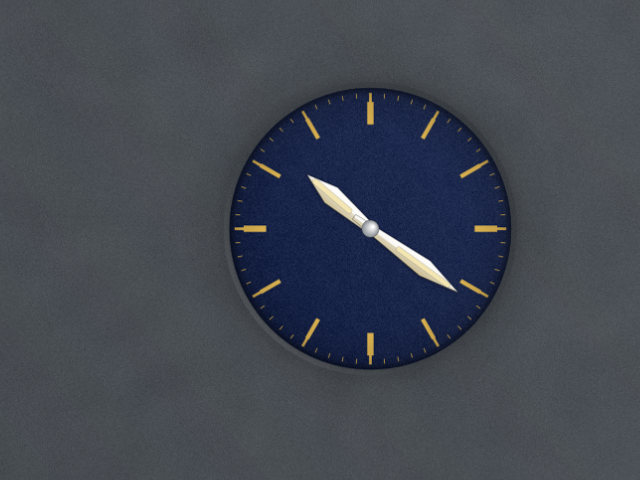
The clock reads 10.21
